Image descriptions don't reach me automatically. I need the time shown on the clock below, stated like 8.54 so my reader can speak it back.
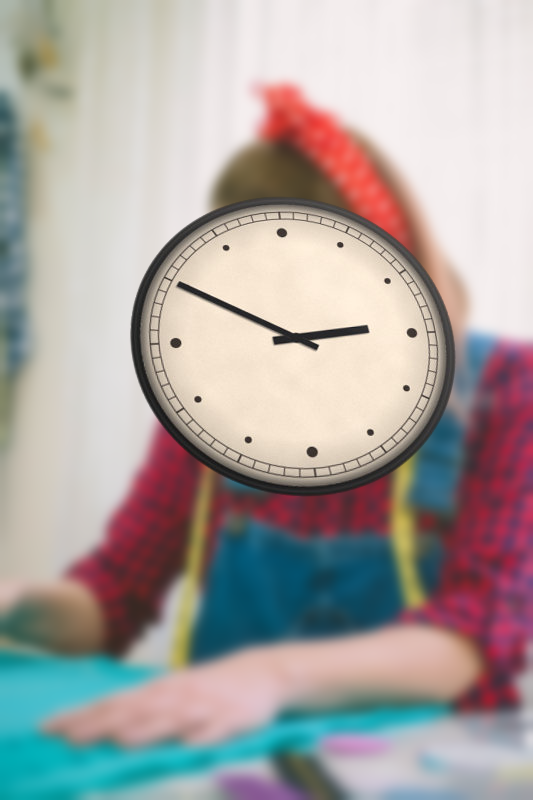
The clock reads 2.50
